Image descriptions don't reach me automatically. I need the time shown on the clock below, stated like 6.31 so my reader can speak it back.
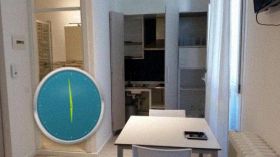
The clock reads 5.59
